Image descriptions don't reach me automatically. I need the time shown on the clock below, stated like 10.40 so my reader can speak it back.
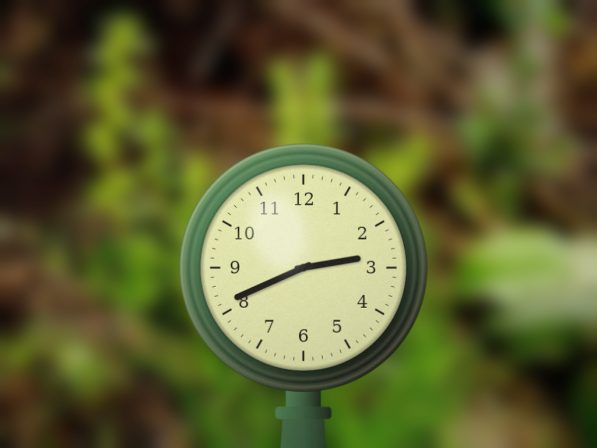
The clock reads 2.41
